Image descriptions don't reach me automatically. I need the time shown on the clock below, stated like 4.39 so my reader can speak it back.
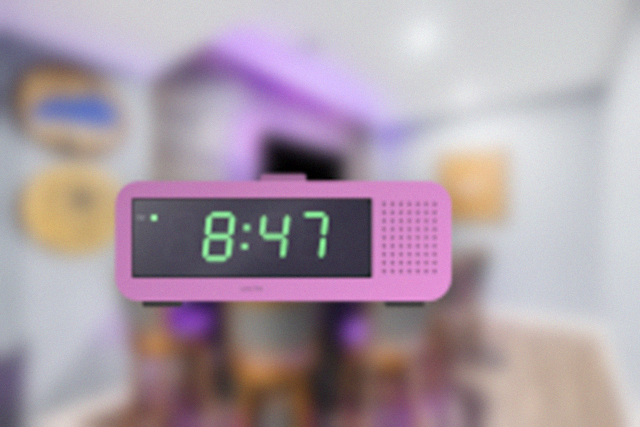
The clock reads 8.47
